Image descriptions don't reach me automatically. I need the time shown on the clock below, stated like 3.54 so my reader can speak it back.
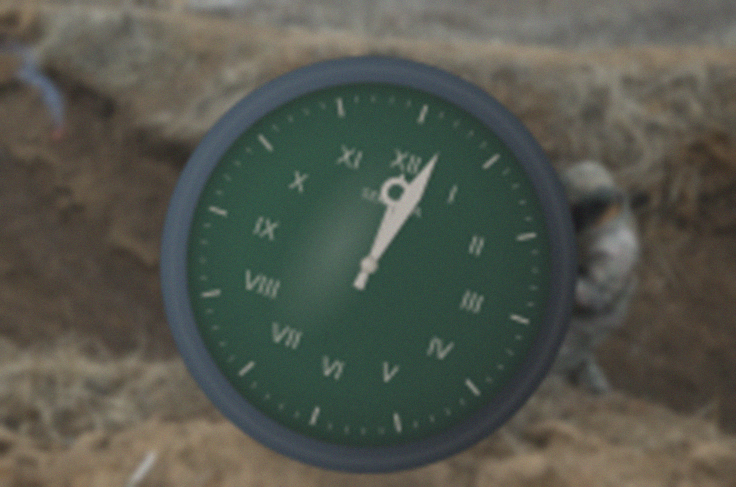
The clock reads 12.02
